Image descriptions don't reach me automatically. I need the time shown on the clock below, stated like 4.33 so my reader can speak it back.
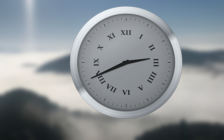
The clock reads 2.41
